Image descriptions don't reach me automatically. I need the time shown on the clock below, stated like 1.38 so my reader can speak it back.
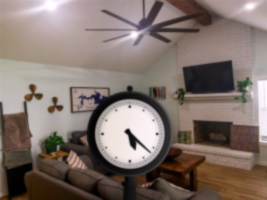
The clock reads 5.22
